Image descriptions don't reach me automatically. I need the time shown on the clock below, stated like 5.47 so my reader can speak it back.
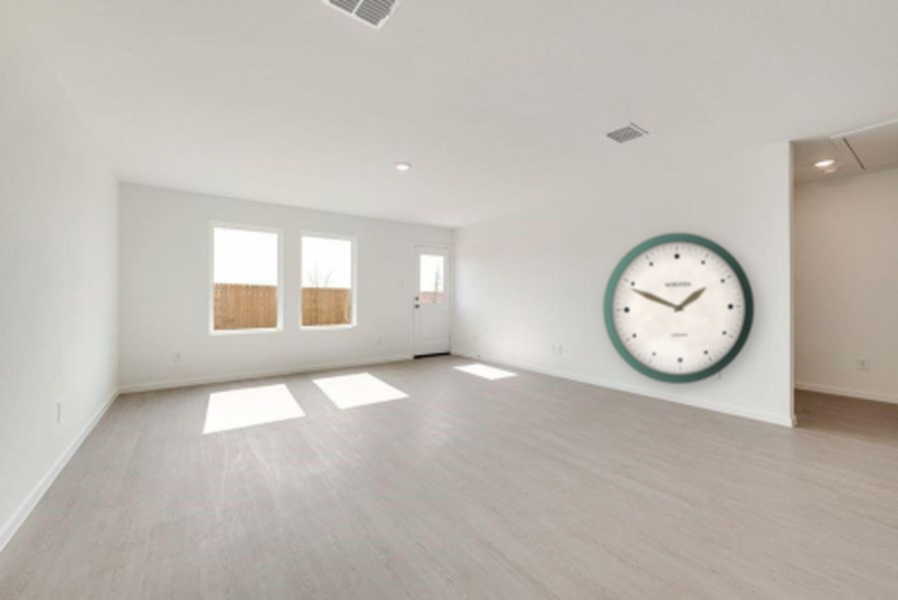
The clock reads 1.49
